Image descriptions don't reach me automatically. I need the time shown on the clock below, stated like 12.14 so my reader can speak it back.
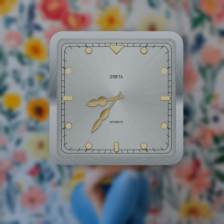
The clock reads 8.36
